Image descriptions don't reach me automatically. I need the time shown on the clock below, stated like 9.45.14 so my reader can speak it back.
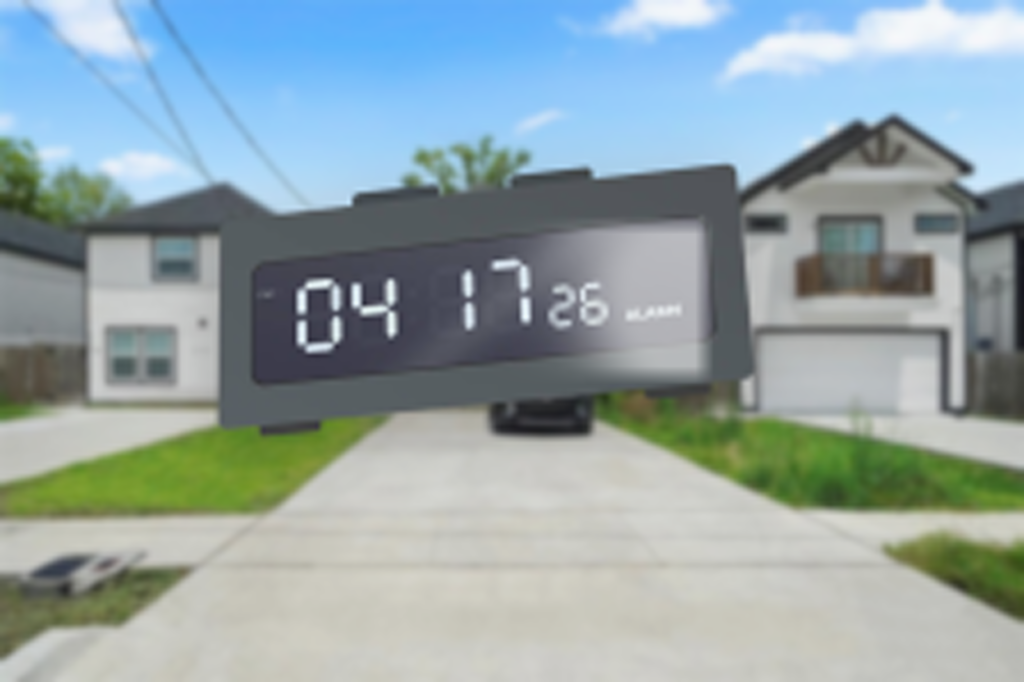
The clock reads 4.17.26
